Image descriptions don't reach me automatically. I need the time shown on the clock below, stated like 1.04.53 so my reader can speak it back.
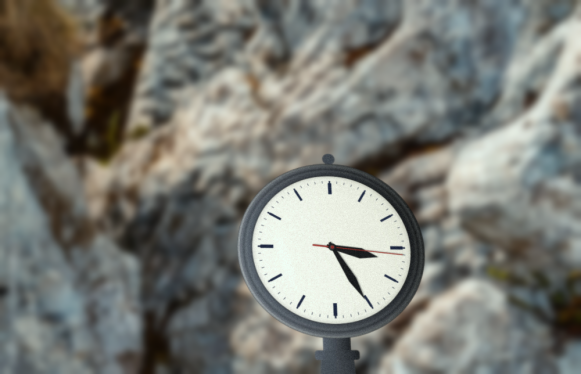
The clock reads 3.25.16
